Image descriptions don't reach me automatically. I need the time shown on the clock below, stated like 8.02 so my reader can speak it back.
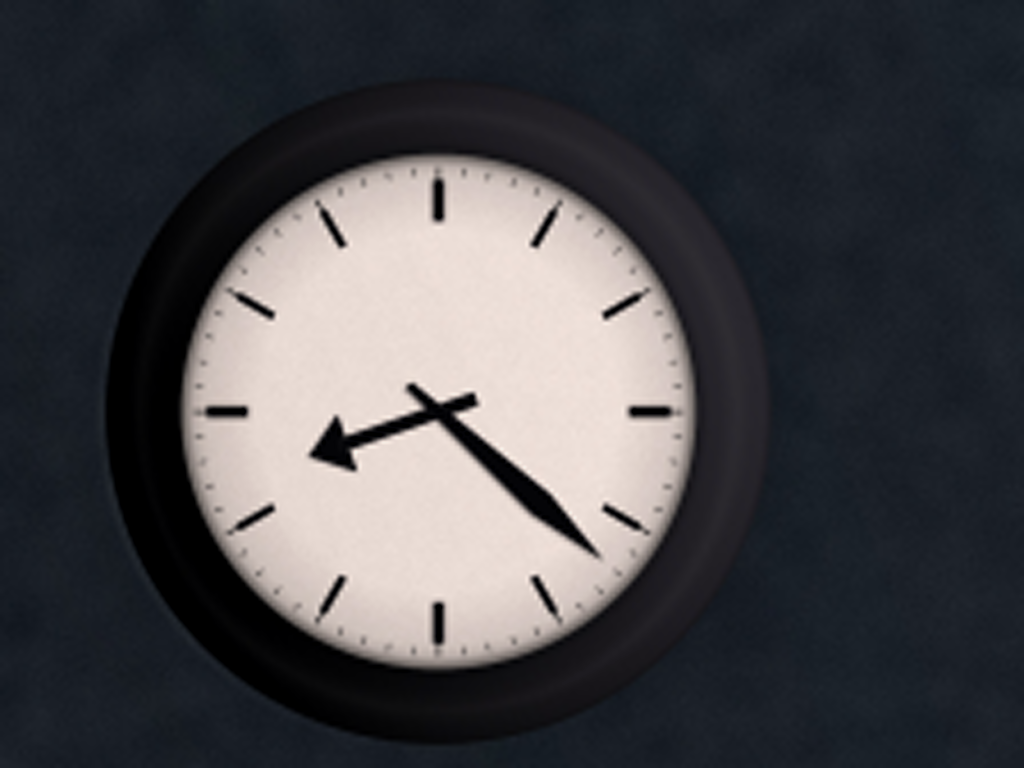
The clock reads 8.22
